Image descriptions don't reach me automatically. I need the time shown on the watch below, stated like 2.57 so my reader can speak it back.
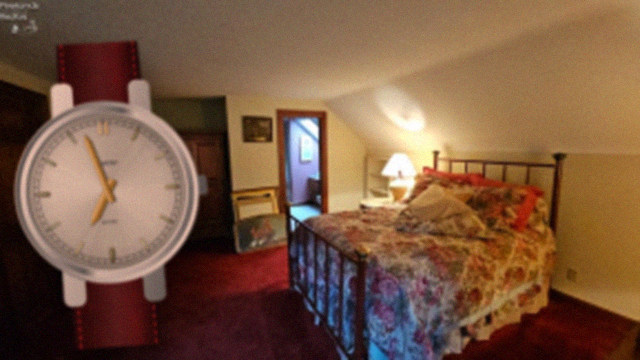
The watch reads 6.57
